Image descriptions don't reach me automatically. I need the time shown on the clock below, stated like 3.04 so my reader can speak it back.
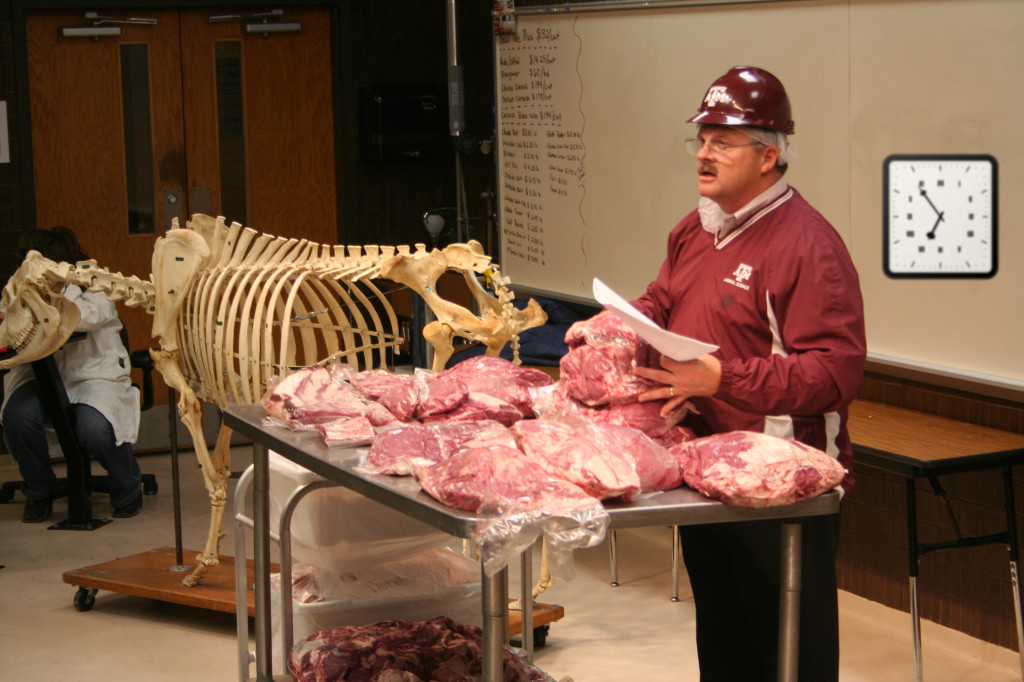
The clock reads 6.54
